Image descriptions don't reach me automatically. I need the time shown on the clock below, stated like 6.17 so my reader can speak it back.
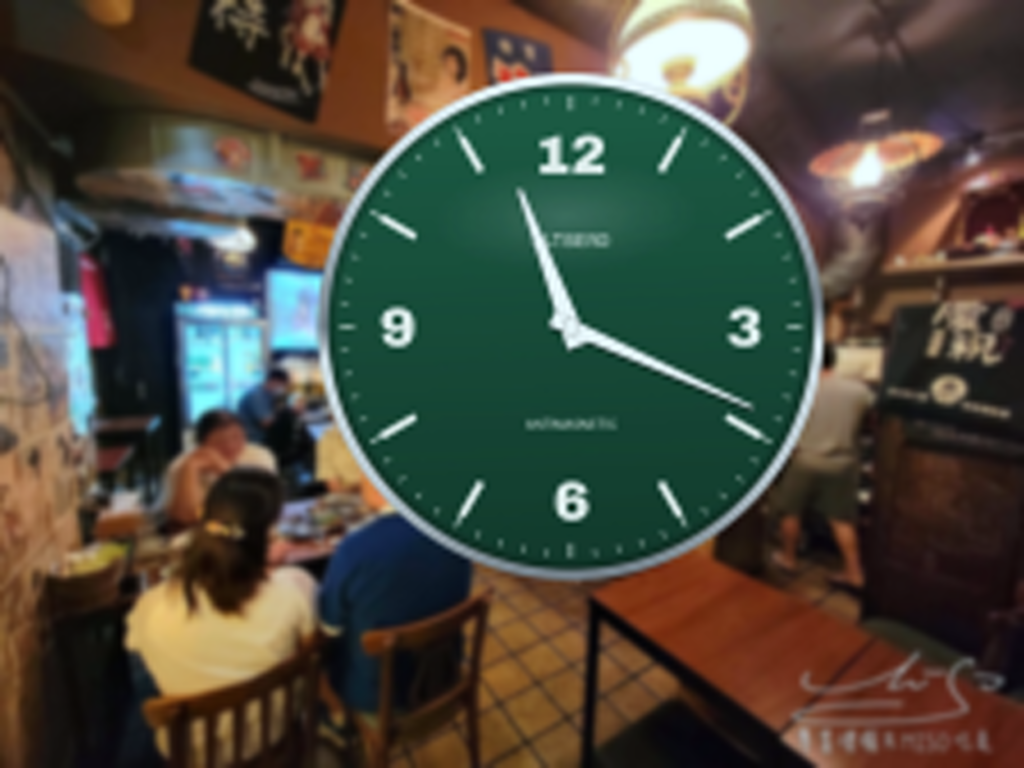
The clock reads 11.19
